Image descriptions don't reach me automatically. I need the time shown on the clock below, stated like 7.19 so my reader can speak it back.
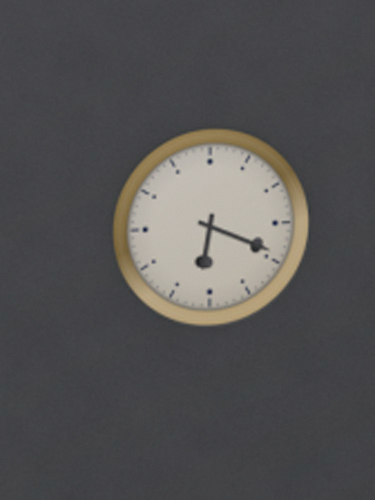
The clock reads 6.19
